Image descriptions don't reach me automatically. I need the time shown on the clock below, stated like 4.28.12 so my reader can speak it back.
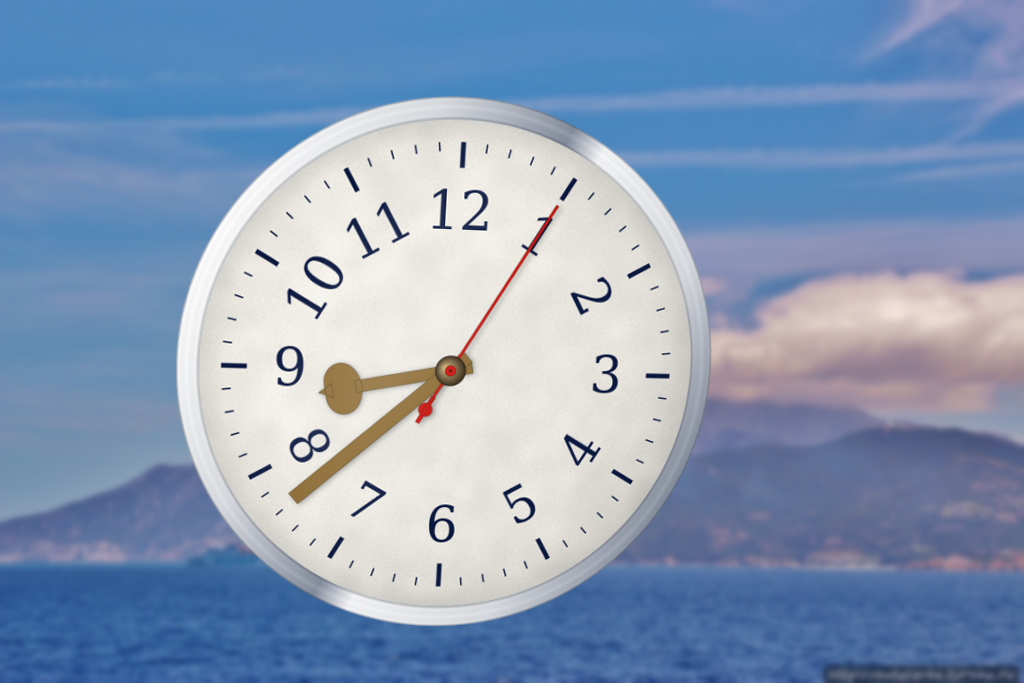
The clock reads 8.38.05
